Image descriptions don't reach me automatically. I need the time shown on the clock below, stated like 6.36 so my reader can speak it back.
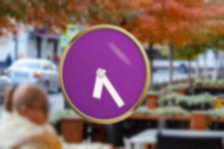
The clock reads 6.24
